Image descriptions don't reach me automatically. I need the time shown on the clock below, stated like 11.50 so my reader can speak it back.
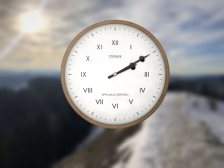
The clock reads 2.10
